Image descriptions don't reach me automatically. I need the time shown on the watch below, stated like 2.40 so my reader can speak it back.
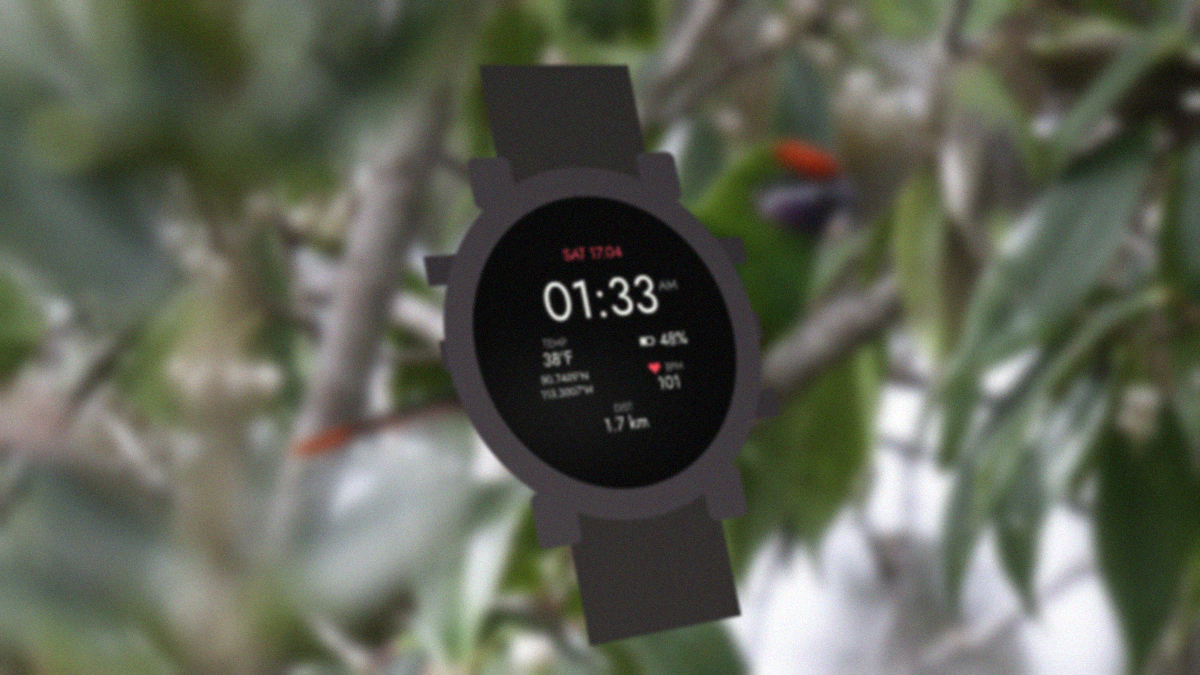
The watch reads 1.33
